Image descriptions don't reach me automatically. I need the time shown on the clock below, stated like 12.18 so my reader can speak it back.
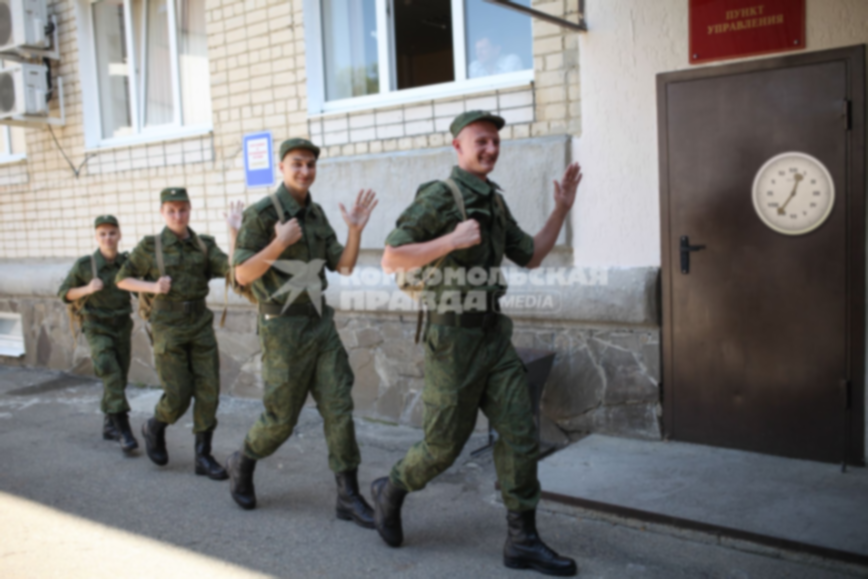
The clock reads 12.36
